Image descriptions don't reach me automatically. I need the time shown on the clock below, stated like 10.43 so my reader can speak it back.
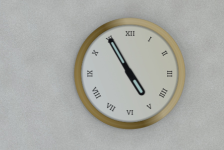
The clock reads 4.55
